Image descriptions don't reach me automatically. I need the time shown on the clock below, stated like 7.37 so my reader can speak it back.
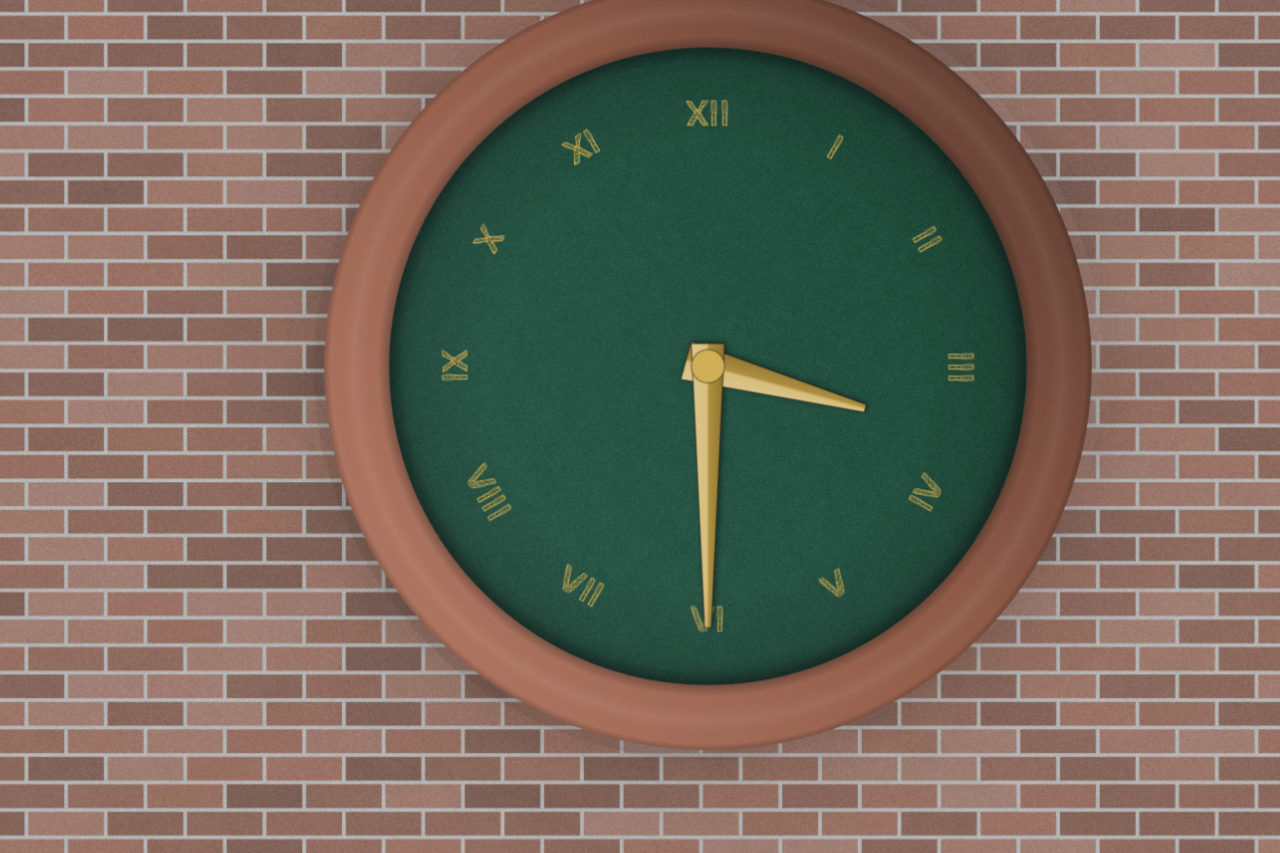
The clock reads 3.30
